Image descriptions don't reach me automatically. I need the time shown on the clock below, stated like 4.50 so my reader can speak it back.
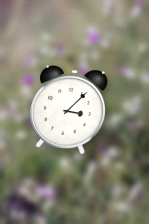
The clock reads 3.06
